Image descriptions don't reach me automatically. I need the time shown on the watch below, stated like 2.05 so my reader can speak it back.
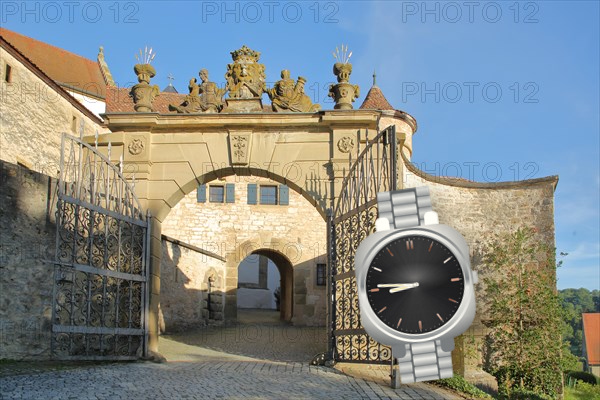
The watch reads 8.46
